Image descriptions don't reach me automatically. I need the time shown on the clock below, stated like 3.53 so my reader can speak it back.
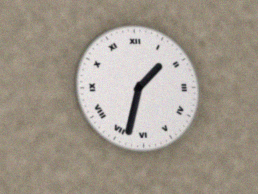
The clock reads 1.33
